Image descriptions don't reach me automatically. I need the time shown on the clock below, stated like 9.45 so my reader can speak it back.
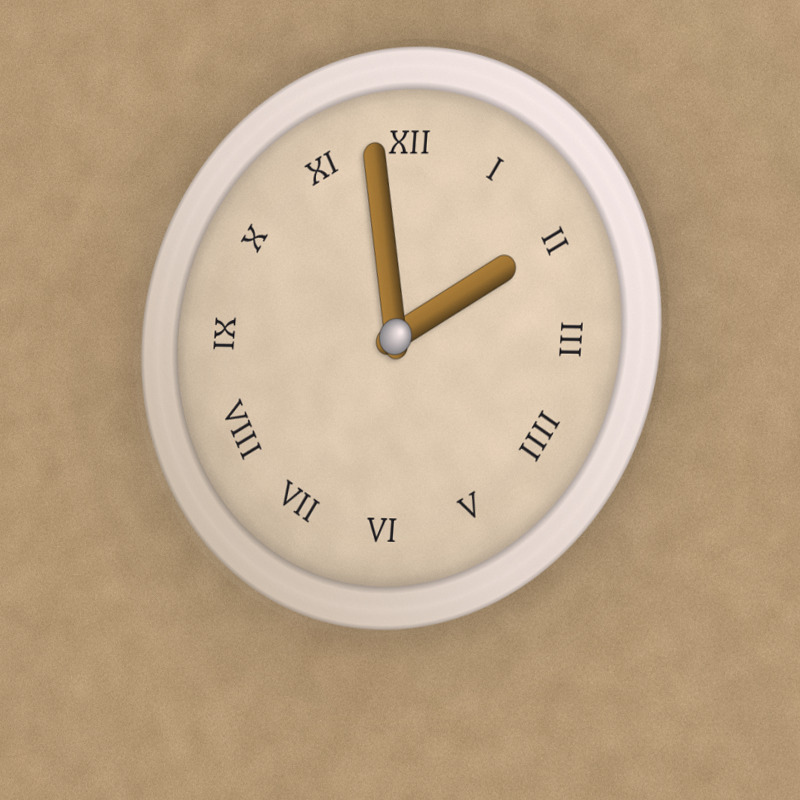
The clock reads 1.58
